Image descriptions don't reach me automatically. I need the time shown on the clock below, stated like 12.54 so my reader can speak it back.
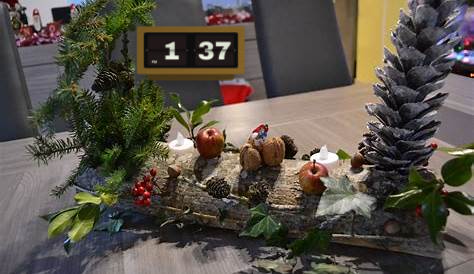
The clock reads 1.37
